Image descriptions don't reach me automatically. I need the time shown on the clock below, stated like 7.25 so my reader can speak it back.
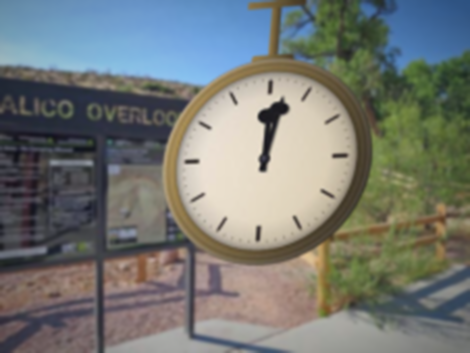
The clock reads 12.02
